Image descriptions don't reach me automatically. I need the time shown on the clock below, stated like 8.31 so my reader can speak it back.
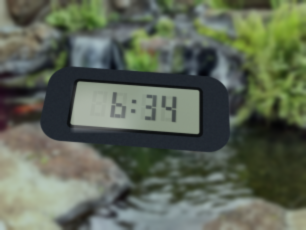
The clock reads 6.34
